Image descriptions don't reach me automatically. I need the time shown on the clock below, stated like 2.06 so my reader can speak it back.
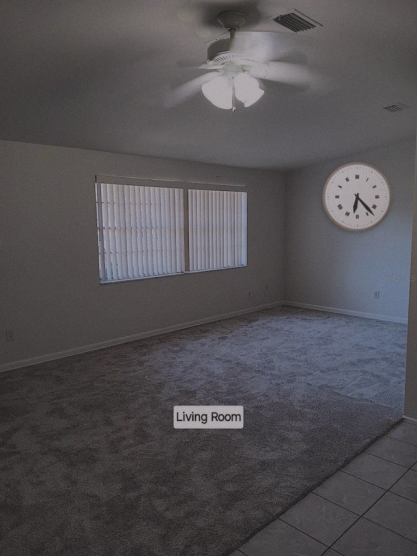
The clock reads 6.23
